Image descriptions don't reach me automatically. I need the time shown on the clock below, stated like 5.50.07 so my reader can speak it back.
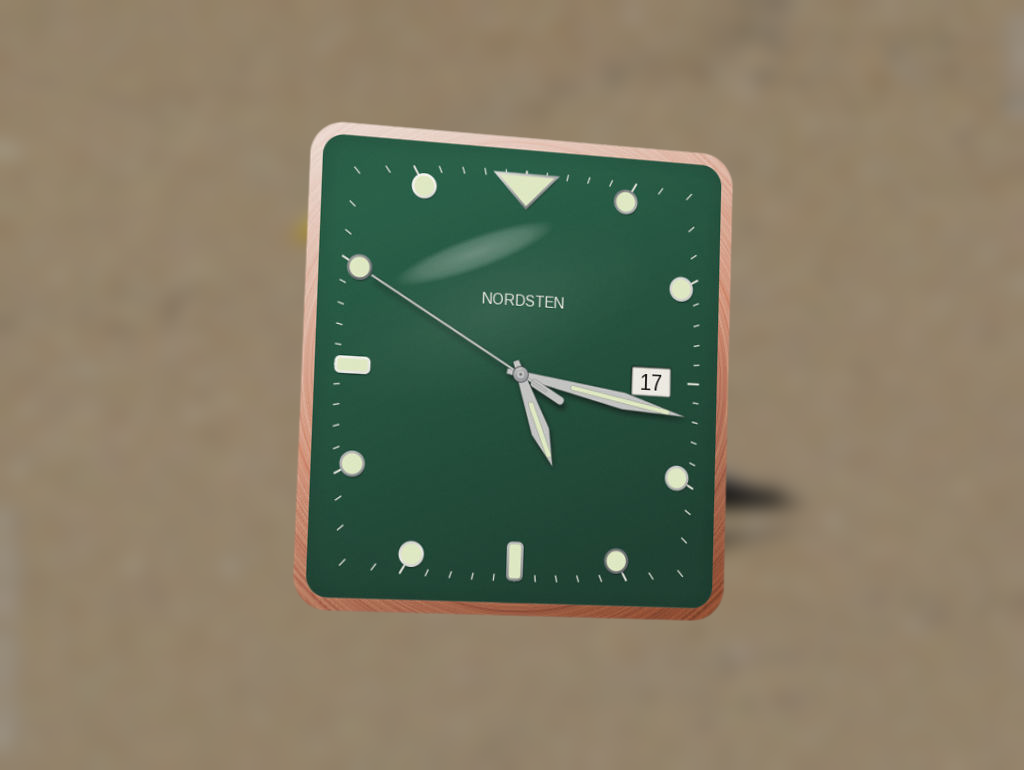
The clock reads 5.16.50
